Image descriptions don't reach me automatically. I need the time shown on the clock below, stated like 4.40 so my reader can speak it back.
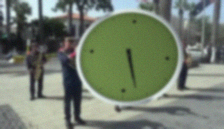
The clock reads 5.27
